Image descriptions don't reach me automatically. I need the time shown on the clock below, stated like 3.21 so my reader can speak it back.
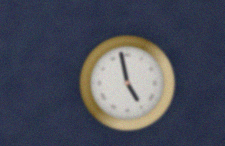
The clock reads 4.58
